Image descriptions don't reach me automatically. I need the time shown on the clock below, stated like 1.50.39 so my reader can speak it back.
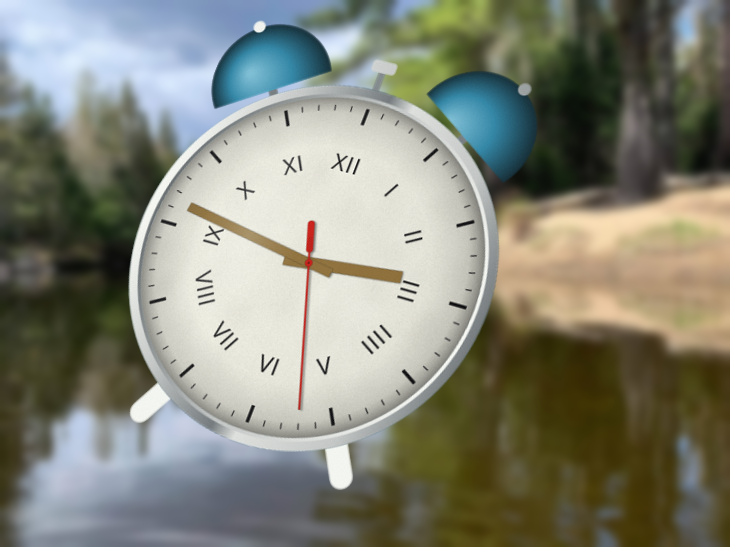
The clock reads 2.46.27
